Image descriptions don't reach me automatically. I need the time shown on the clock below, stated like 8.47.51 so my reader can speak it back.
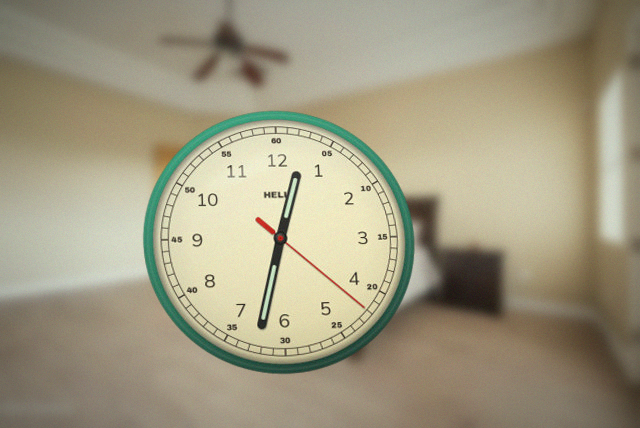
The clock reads 12.32.22
